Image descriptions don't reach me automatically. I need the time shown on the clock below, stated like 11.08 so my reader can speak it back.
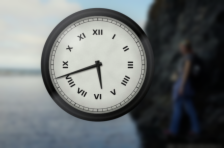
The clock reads 5.42
